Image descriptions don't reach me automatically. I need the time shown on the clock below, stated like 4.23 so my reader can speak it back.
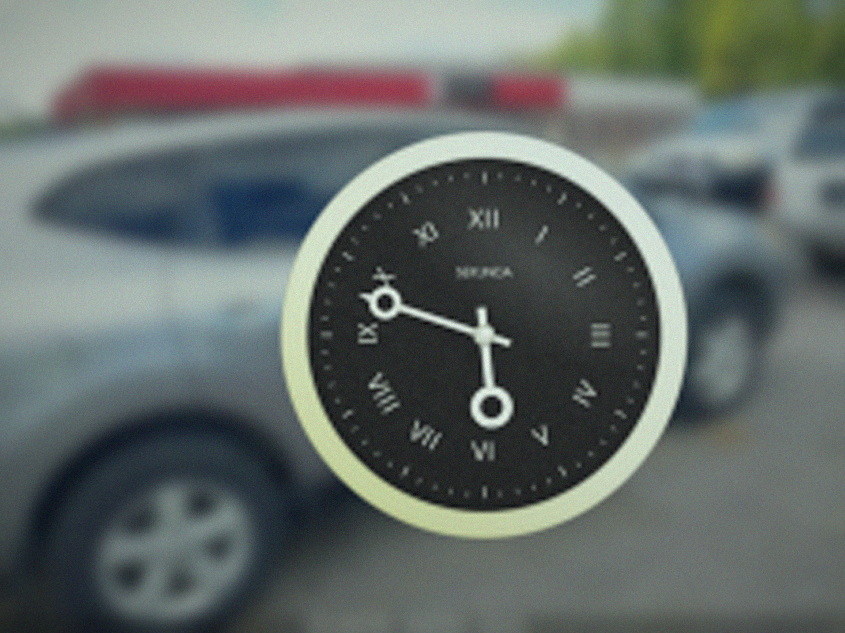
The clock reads 5.48
